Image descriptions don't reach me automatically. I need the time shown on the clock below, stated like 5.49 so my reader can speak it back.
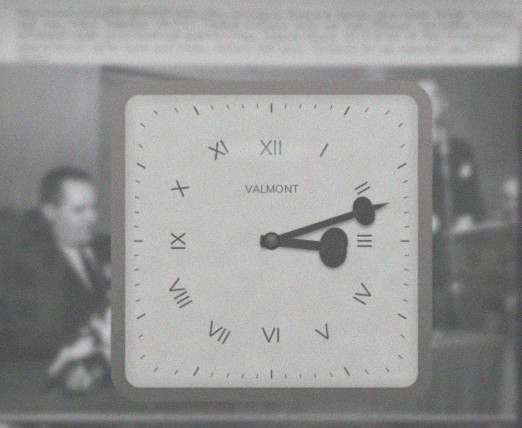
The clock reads 3.12
